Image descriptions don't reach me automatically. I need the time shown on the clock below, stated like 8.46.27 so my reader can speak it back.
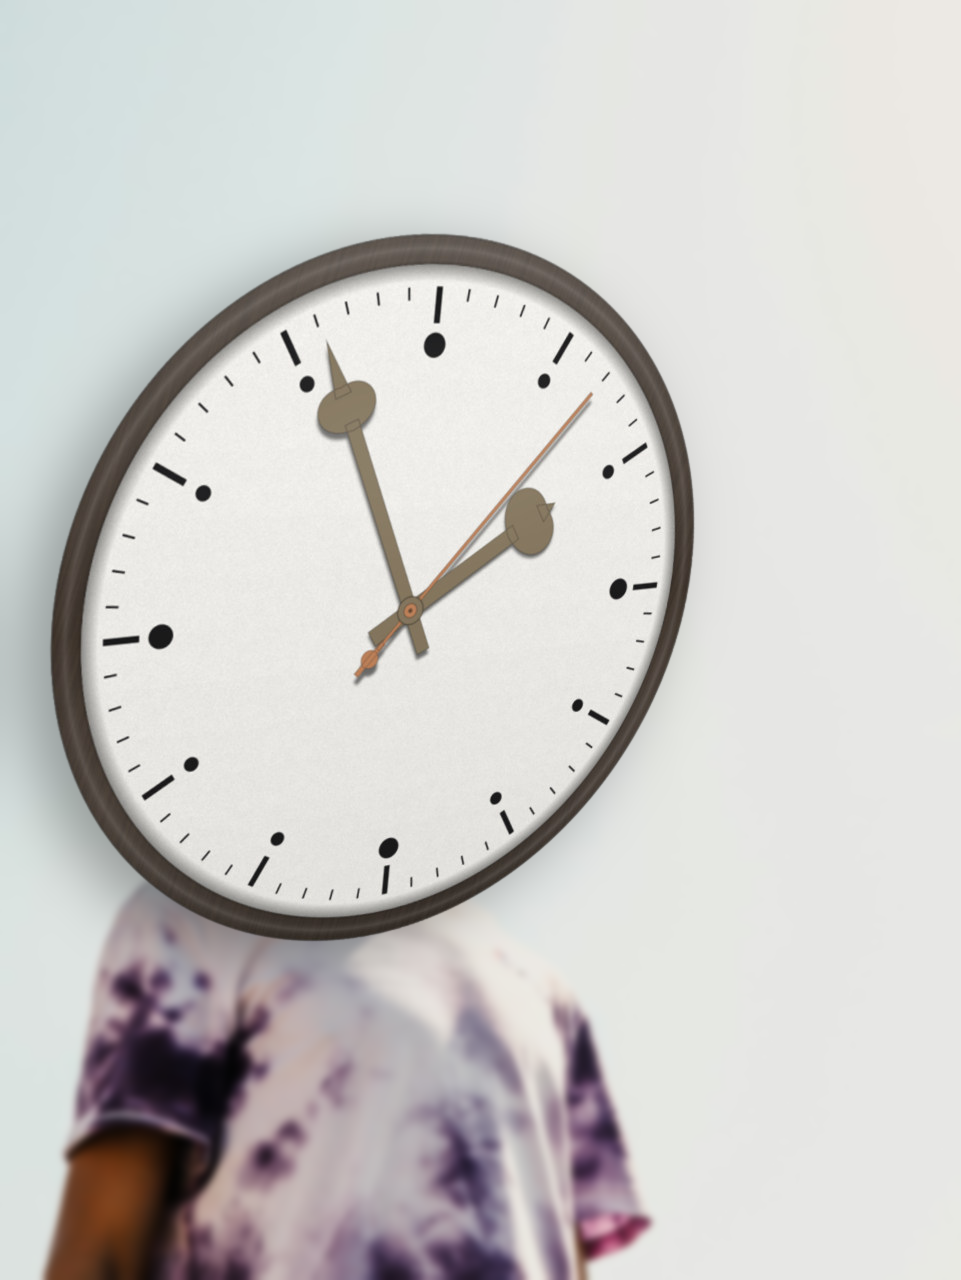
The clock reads 1.56.07
